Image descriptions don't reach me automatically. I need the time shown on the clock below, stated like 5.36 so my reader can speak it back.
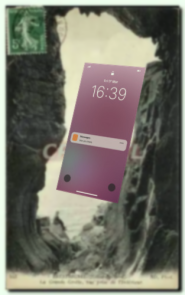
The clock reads 16.39
